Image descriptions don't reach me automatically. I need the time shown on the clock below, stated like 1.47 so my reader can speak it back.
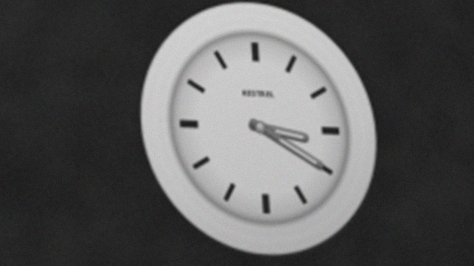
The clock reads 3.20
